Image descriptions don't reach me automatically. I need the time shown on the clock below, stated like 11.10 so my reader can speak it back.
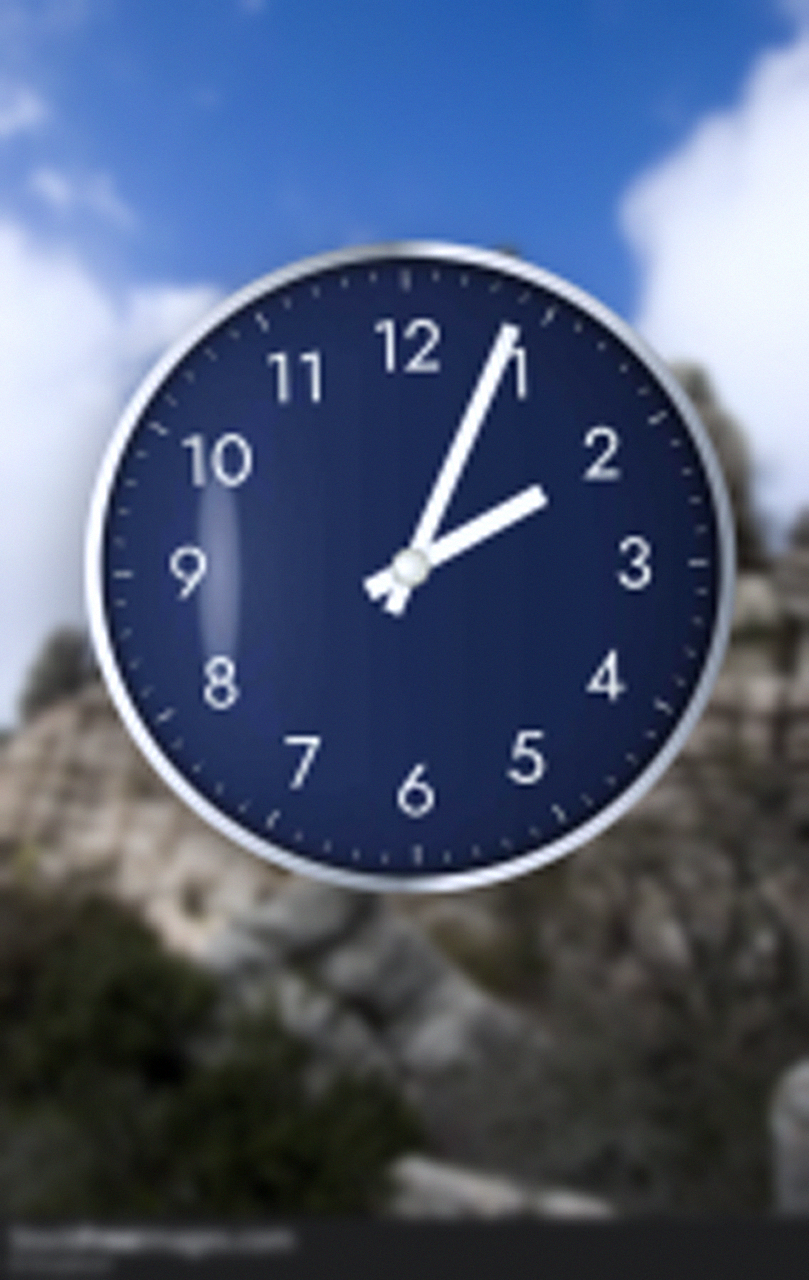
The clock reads 2.04
